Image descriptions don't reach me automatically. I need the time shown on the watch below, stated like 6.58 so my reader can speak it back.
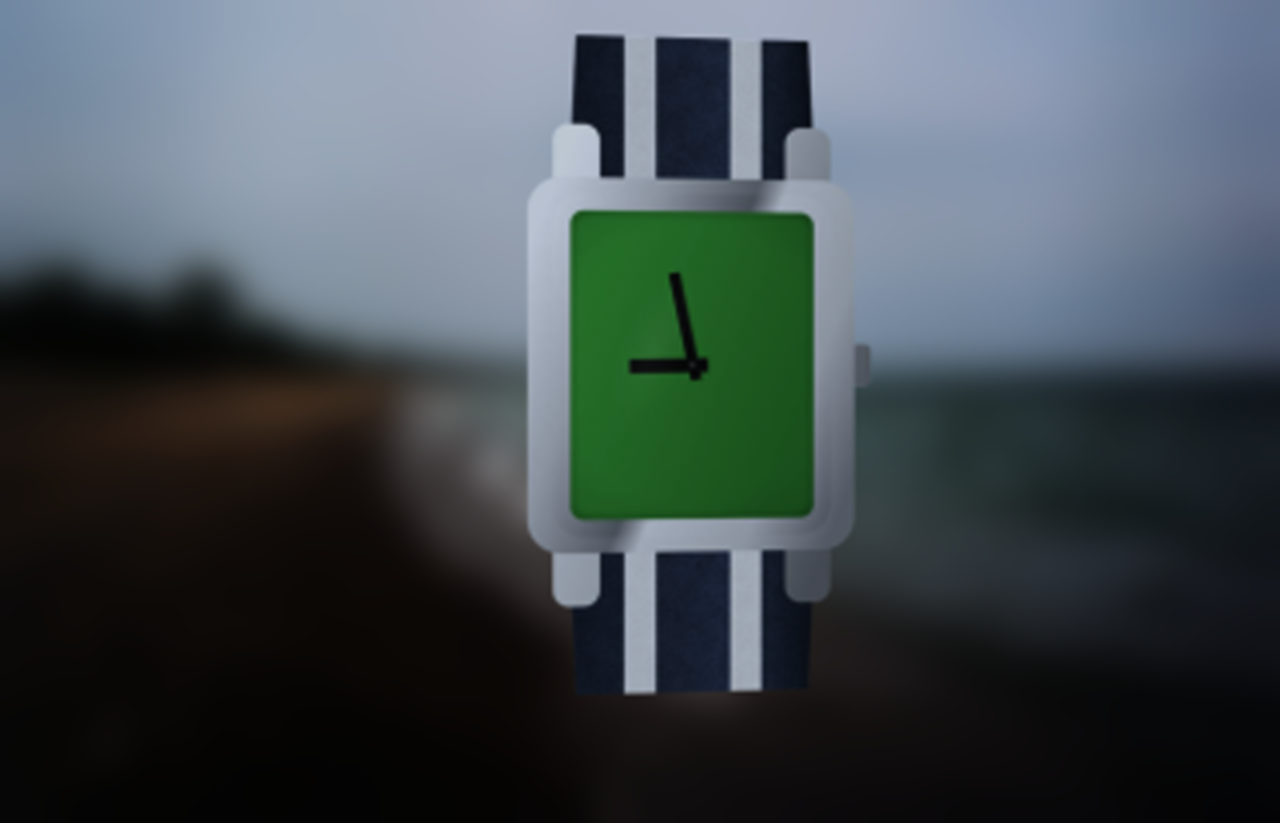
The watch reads 8.58
